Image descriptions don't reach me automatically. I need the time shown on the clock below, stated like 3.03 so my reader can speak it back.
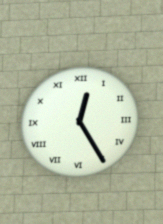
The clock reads 12.25
